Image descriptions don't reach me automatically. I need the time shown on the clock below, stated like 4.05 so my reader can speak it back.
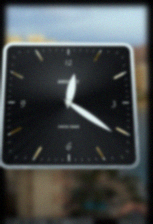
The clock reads 12.21
